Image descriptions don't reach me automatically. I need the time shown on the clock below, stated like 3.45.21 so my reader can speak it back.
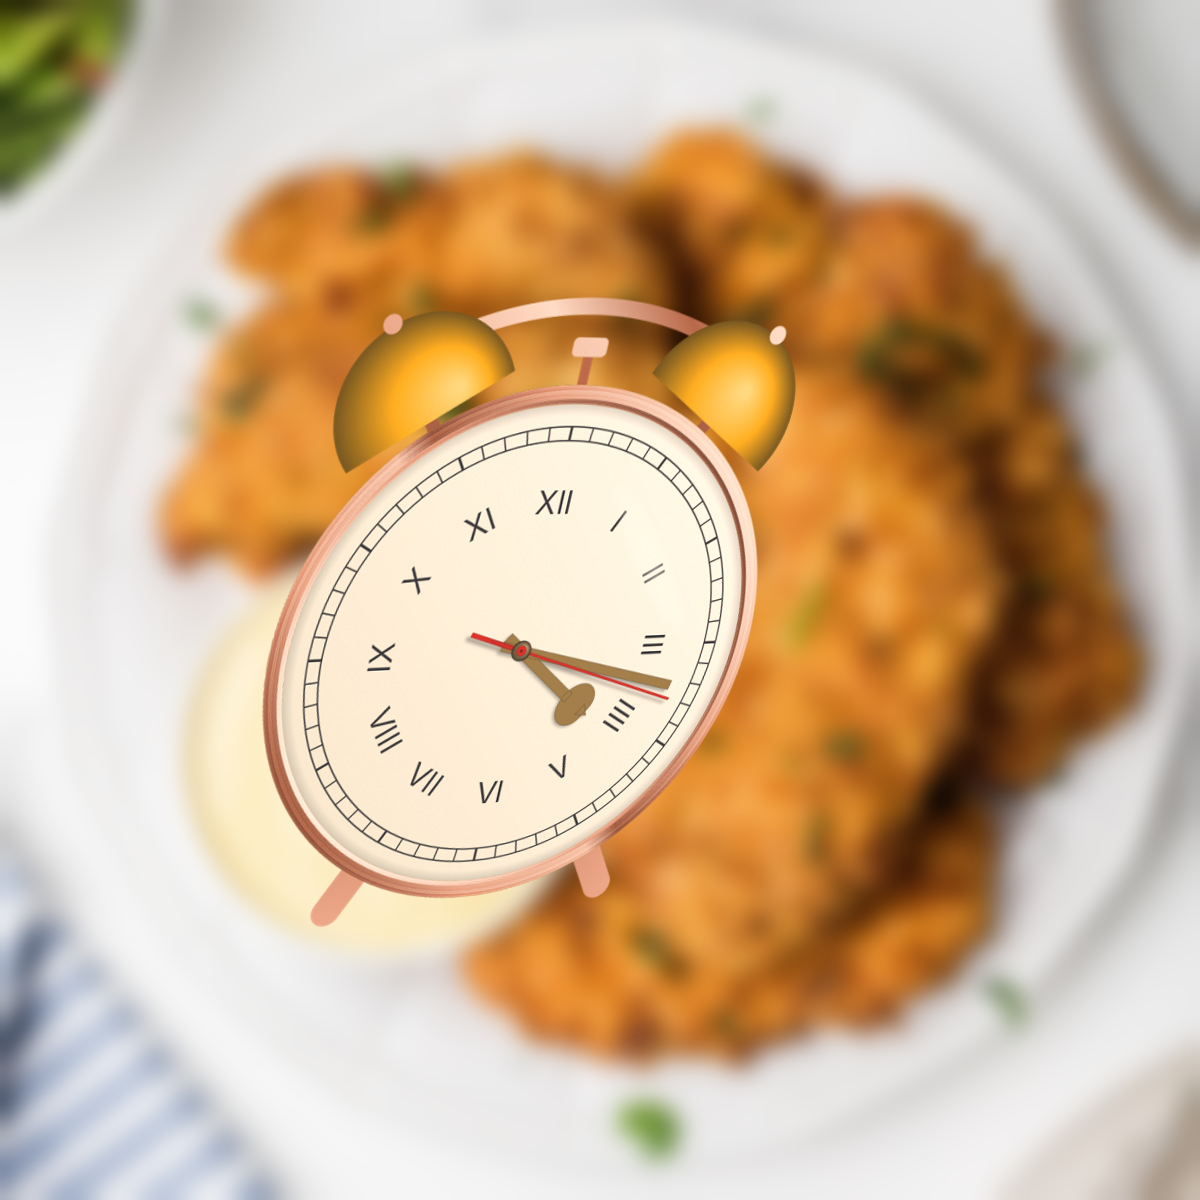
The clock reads 4.17.18
